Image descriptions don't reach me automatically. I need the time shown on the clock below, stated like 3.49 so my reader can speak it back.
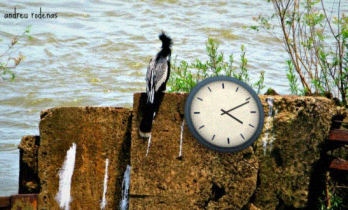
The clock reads 4.11
